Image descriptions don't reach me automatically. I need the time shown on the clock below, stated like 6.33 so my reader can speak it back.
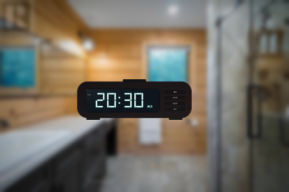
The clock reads 20.30
